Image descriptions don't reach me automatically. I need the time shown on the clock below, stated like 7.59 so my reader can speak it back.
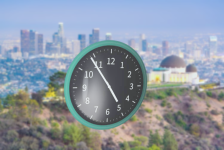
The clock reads 4.54
